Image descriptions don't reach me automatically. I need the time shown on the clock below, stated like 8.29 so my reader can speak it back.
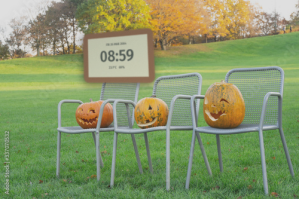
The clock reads 8.59
